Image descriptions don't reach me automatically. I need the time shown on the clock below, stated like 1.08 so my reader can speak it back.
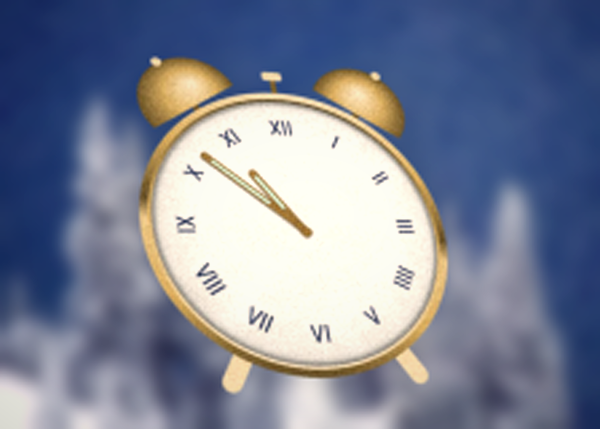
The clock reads 10.52
